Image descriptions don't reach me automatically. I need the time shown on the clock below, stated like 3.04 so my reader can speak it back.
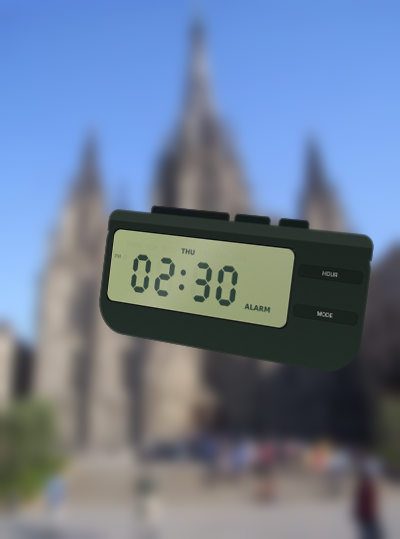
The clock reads 2.30
